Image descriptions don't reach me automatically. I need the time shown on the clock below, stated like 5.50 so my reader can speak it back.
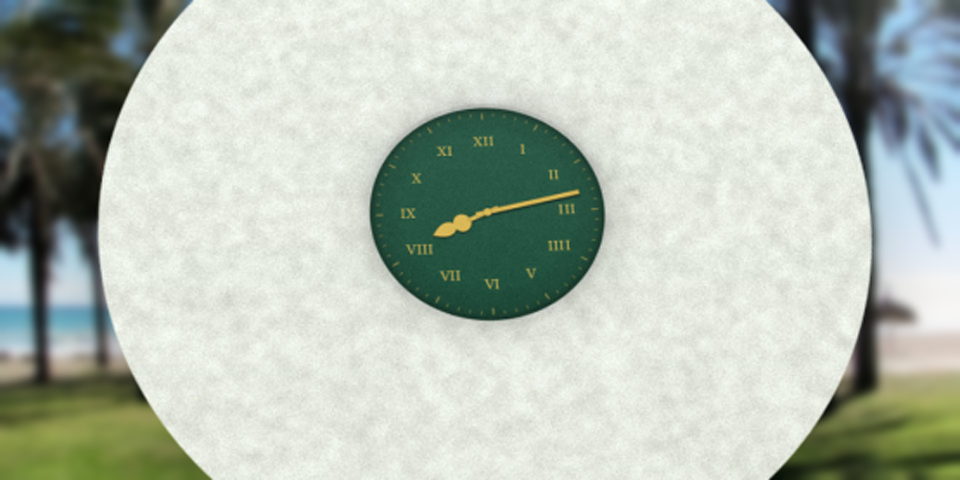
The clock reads 8.13
